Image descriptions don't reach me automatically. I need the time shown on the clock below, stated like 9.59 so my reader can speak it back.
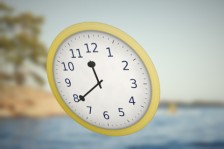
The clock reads 11.39
